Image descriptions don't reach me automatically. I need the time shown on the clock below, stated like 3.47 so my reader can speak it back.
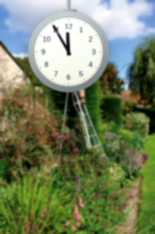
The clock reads 11.55
